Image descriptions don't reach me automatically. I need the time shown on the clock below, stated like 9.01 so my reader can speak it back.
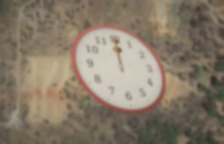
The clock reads 12.00
